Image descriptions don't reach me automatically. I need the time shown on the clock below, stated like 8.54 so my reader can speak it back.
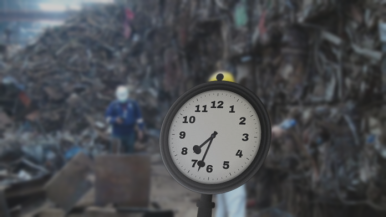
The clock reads 7.33
